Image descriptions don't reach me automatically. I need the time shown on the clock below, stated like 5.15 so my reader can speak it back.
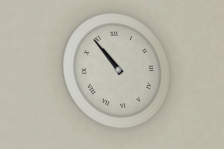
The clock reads 10.54
